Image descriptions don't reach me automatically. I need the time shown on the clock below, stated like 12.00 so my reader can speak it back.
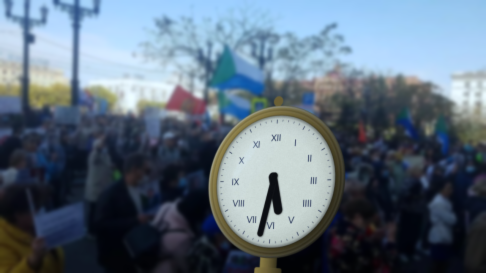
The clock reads 5.32
